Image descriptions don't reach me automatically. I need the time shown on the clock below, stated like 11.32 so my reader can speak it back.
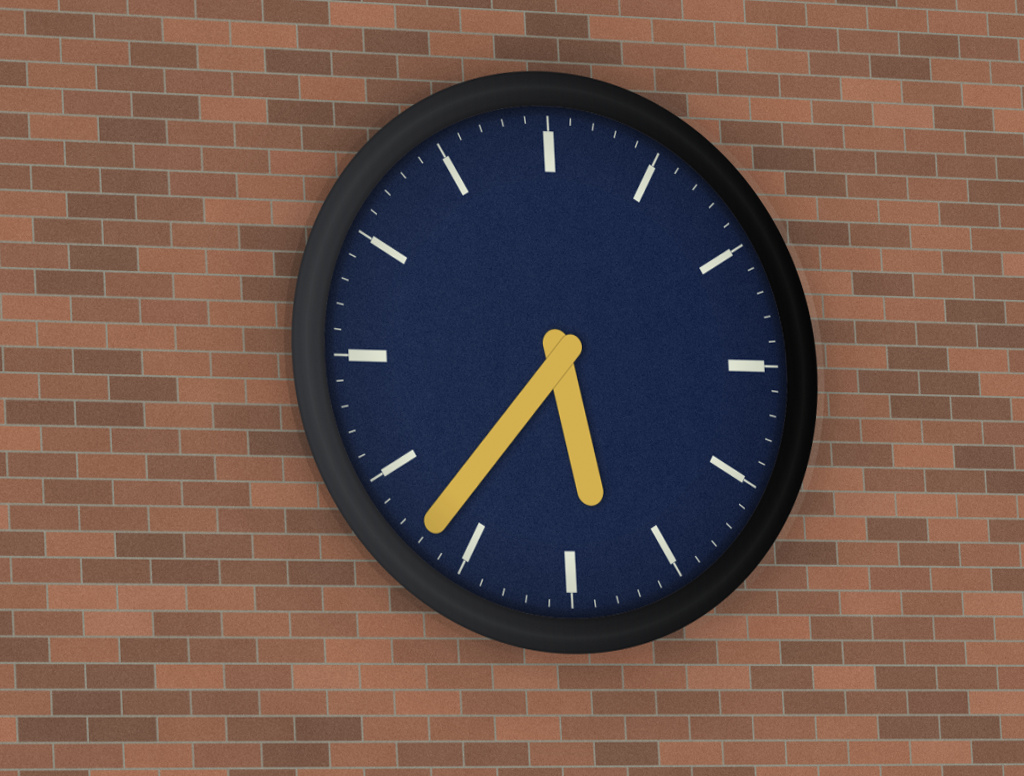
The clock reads 5.37
